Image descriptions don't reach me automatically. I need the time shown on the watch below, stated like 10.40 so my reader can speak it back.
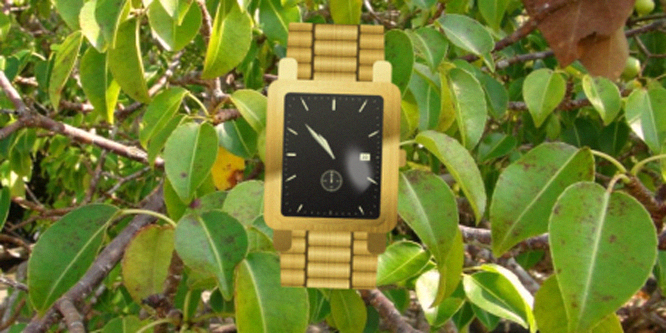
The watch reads 10.53
